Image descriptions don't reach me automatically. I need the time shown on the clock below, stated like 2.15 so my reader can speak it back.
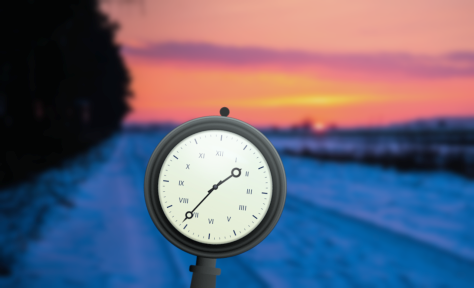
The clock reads 1.36
